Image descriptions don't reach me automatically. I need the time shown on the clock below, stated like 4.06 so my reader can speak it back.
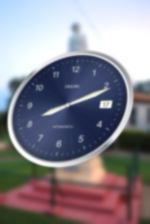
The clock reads 8.11
